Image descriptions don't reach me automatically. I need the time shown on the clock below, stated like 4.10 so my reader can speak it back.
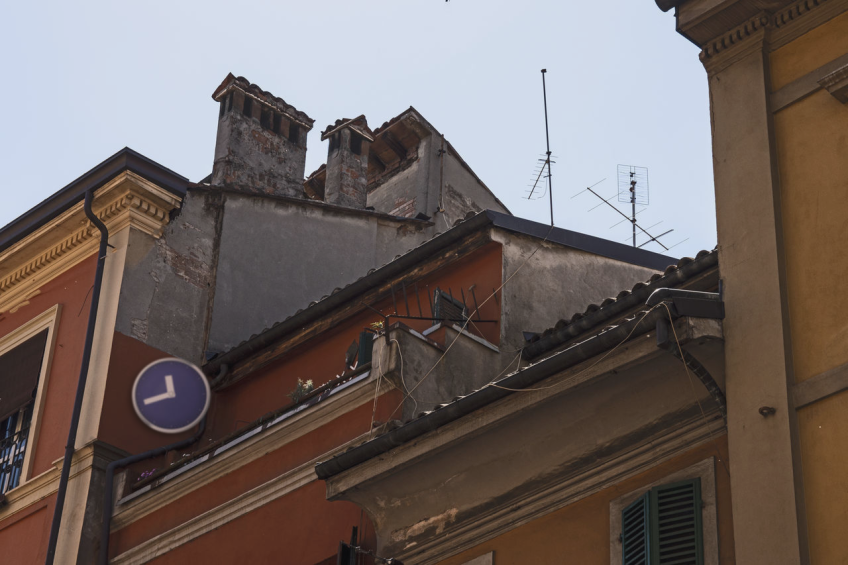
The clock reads 11.42
